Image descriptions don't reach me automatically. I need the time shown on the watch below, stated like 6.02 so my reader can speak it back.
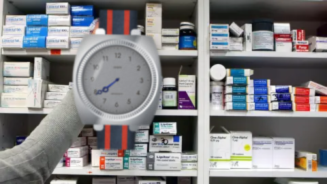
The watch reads 7.39
